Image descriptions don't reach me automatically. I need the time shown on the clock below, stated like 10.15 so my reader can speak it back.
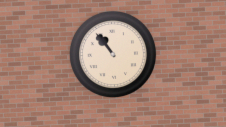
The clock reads 10.54
